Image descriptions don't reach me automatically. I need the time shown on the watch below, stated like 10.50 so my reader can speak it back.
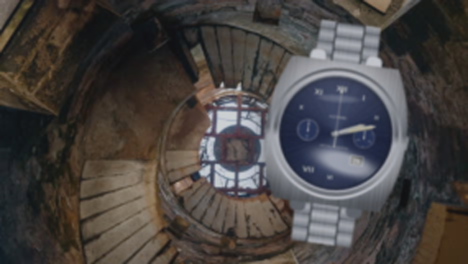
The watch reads 2.12
